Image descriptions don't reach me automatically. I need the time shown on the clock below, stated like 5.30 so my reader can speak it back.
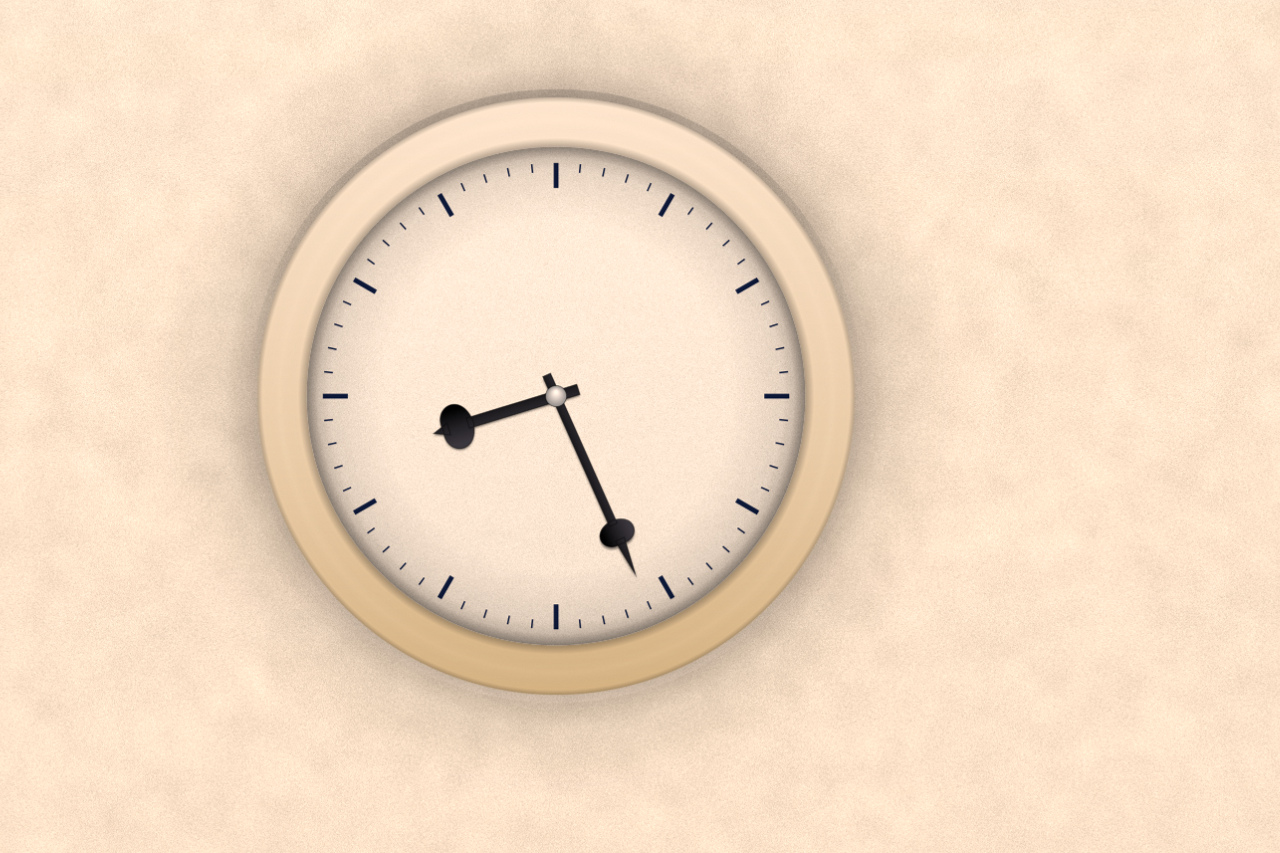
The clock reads 8.26
